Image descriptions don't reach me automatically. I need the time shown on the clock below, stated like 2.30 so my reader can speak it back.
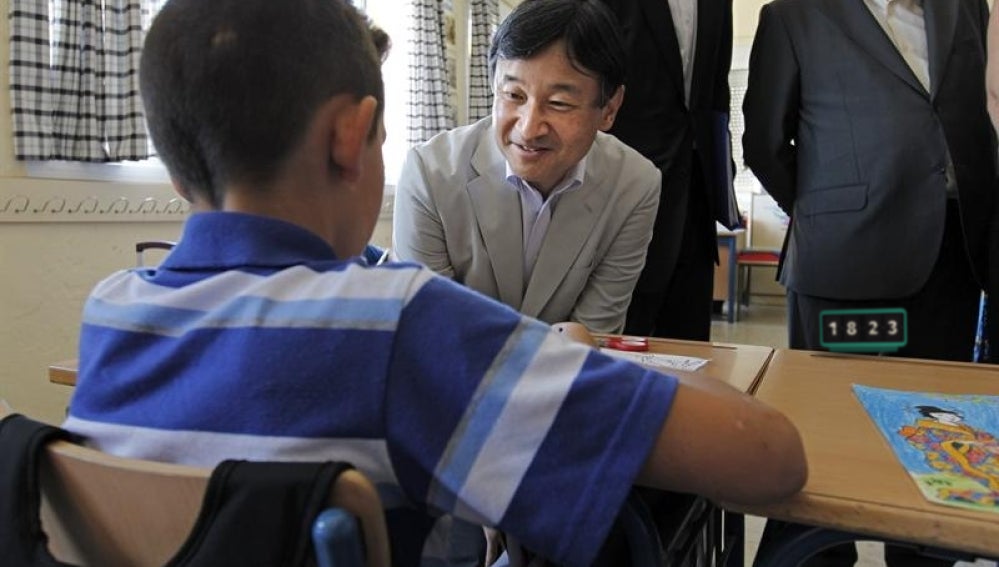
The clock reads 18.23
